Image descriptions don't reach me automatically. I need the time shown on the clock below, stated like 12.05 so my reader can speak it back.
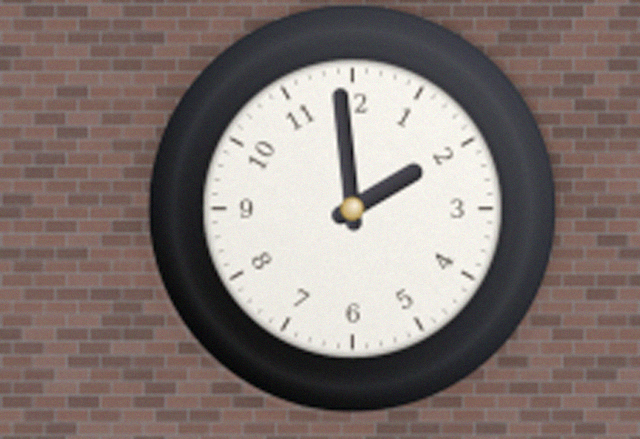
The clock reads 1.59
